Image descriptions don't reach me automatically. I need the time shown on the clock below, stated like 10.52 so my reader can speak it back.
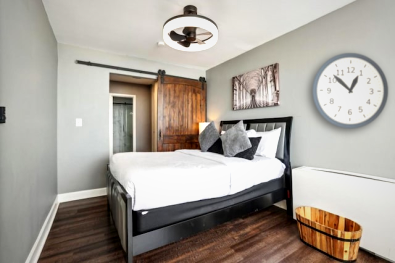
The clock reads 12.52
